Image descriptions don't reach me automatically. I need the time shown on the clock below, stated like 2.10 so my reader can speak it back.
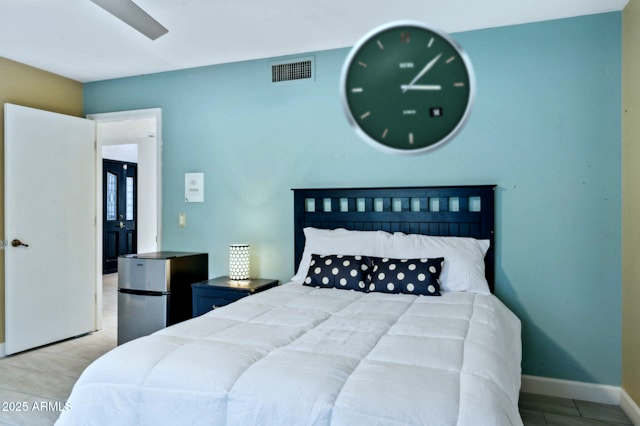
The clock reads 3.08
